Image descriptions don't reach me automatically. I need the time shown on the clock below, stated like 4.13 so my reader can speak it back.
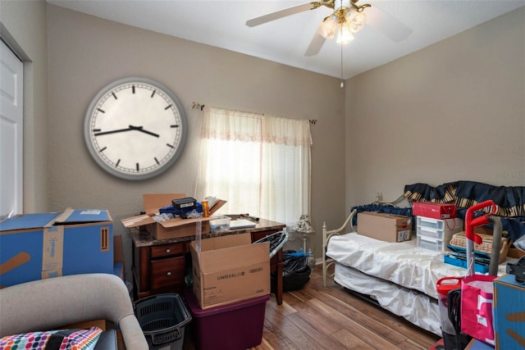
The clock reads 3.44
